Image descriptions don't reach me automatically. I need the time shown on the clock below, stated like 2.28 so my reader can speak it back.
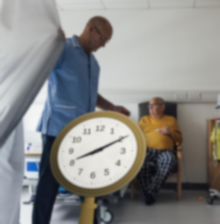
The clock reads 8.10
